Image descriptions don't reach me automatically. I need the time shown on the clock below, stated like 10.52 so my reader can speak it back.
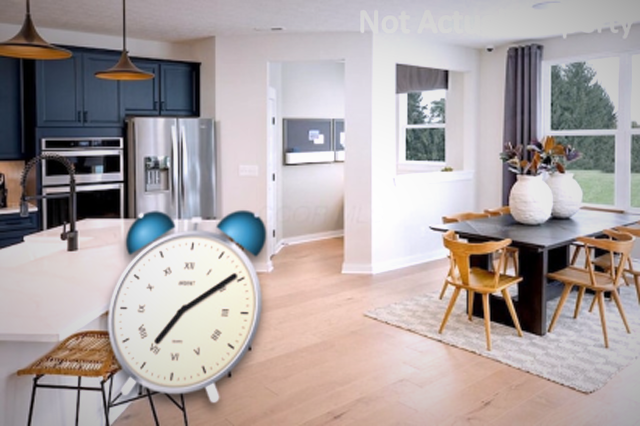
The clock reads 7.09
